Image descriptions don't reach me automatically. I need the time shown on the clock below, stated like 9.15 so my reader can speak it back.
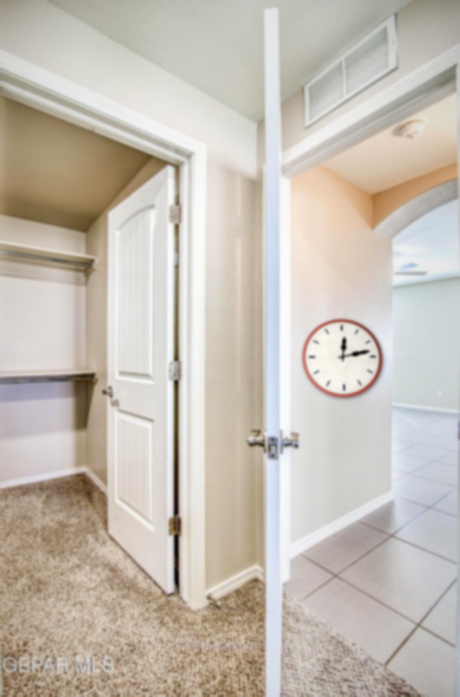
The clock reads 12.13
